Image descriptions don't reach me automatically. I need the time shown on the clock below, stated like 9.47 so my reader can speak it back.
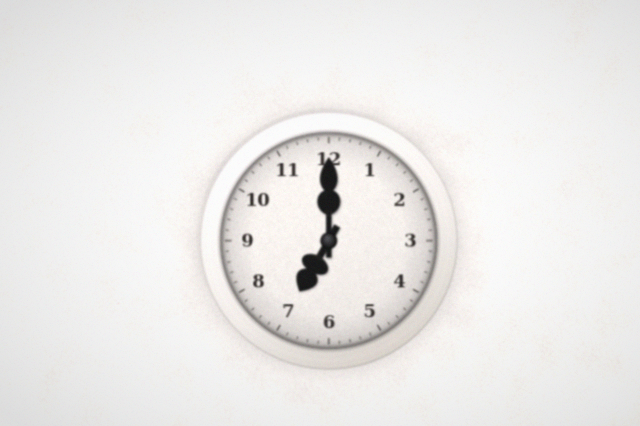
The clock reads 7.00
